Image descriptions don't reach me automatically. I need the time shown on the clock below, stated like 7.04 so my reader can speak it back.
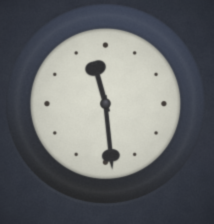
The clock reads 11.29
